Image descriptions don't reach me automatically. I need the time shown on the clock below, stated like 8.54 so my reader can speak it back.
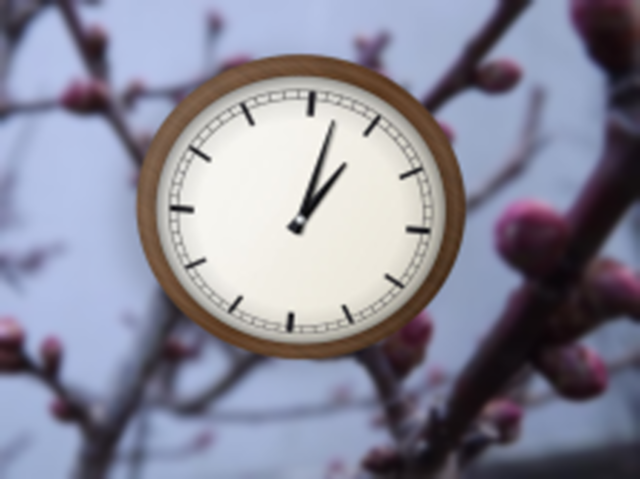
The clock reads 1.02
